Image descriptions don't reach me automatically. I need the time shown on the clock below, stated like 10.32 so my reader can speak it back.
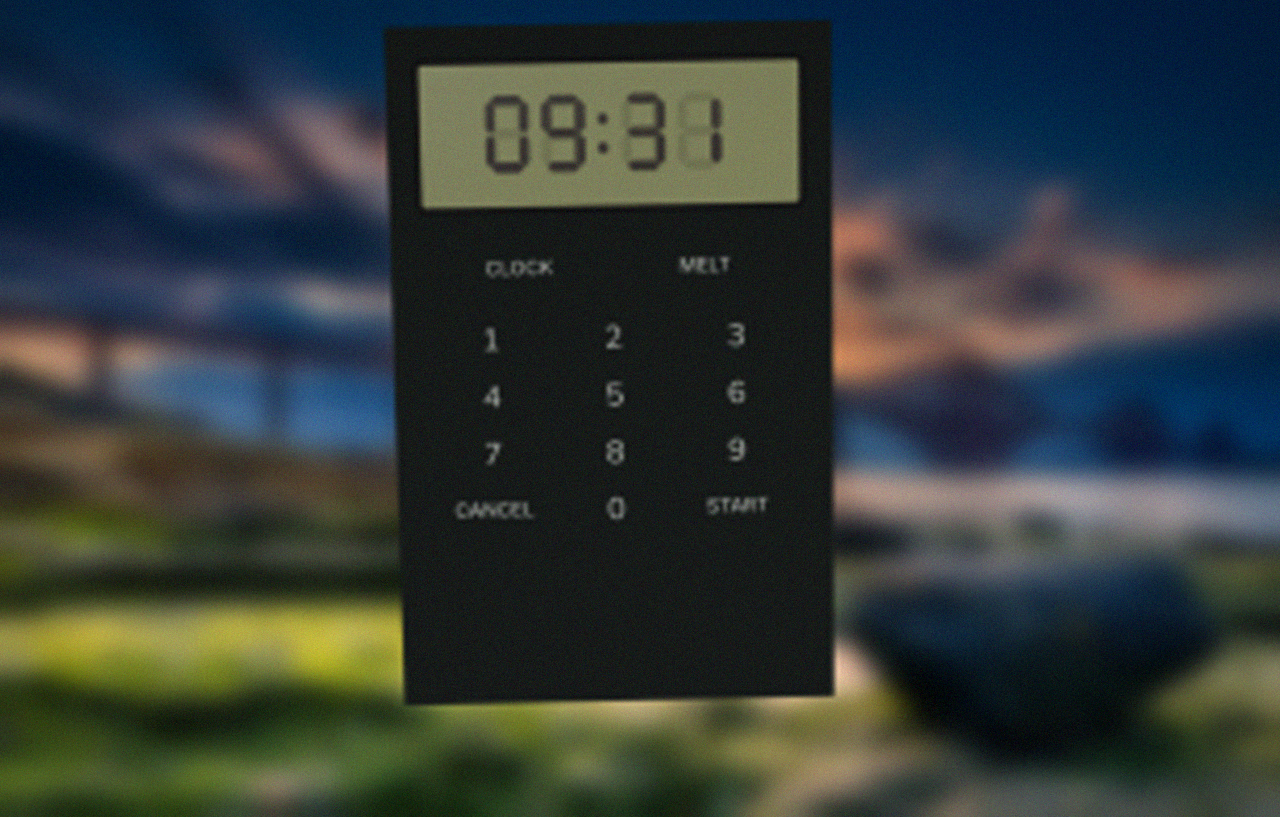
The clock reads 9.31
